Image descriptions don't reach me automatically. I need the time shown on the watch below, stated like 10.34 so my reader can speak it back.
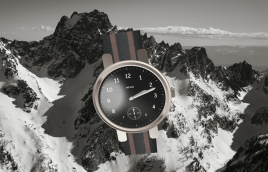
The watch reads 2.12
